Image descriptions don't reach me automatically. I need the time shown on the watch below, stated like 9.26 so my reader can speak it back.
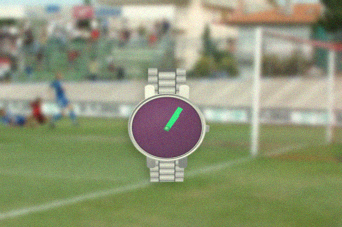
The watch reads 1.05
